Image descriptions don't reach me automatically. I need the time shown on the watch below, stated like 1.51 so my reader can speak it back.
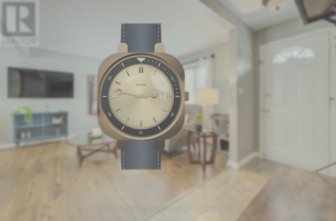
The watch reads 2.47
